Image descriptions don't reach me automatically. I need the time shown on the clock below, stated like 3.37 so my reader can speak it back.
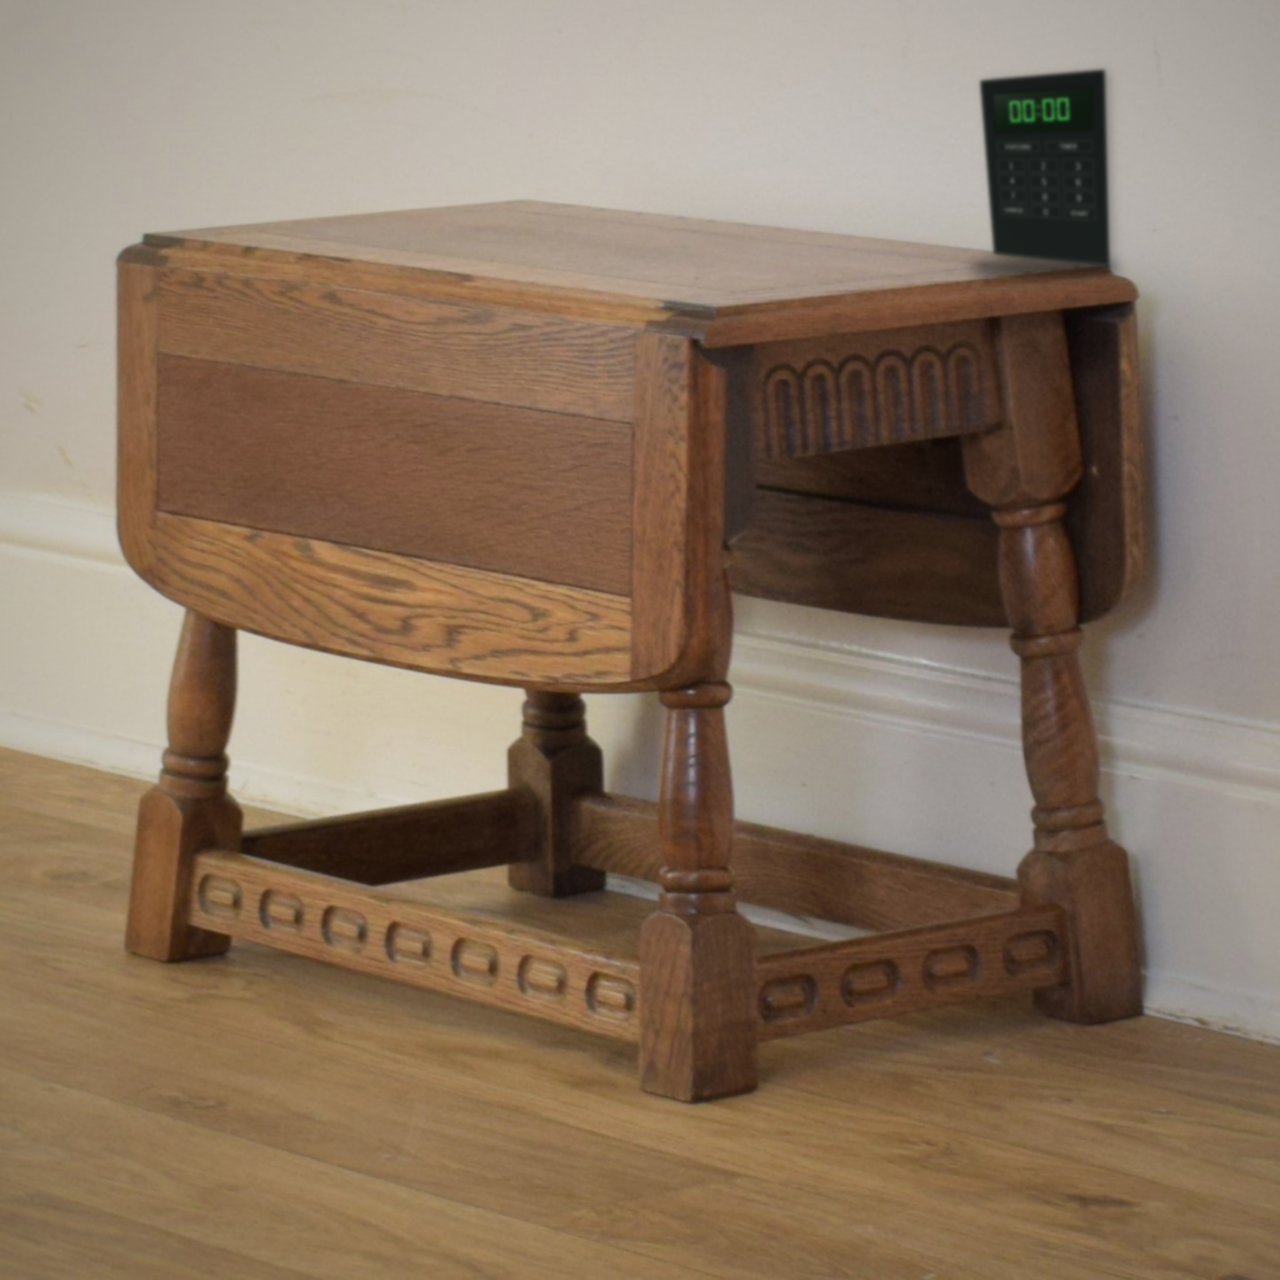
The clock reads 0.00
